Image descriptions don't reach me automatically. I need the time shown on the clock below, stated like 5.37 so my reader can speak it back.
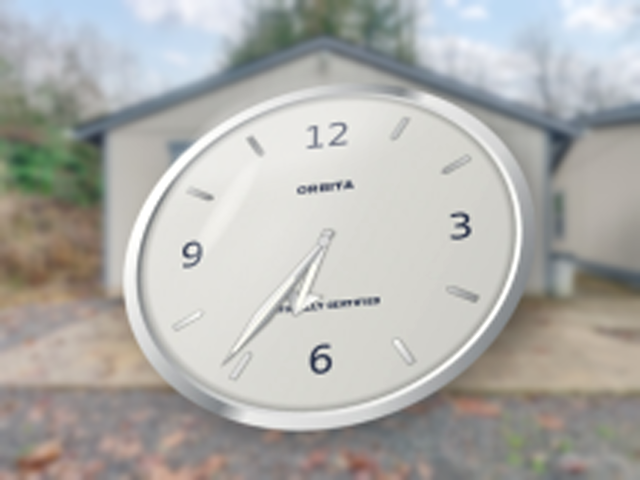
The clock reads 6.36
